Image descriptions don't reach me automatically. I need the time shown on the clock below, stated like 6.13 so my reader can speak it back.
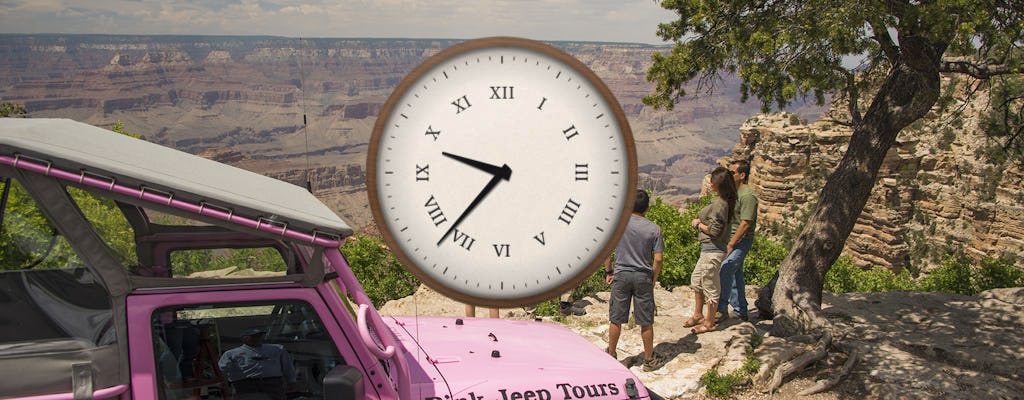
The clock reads 9.37
